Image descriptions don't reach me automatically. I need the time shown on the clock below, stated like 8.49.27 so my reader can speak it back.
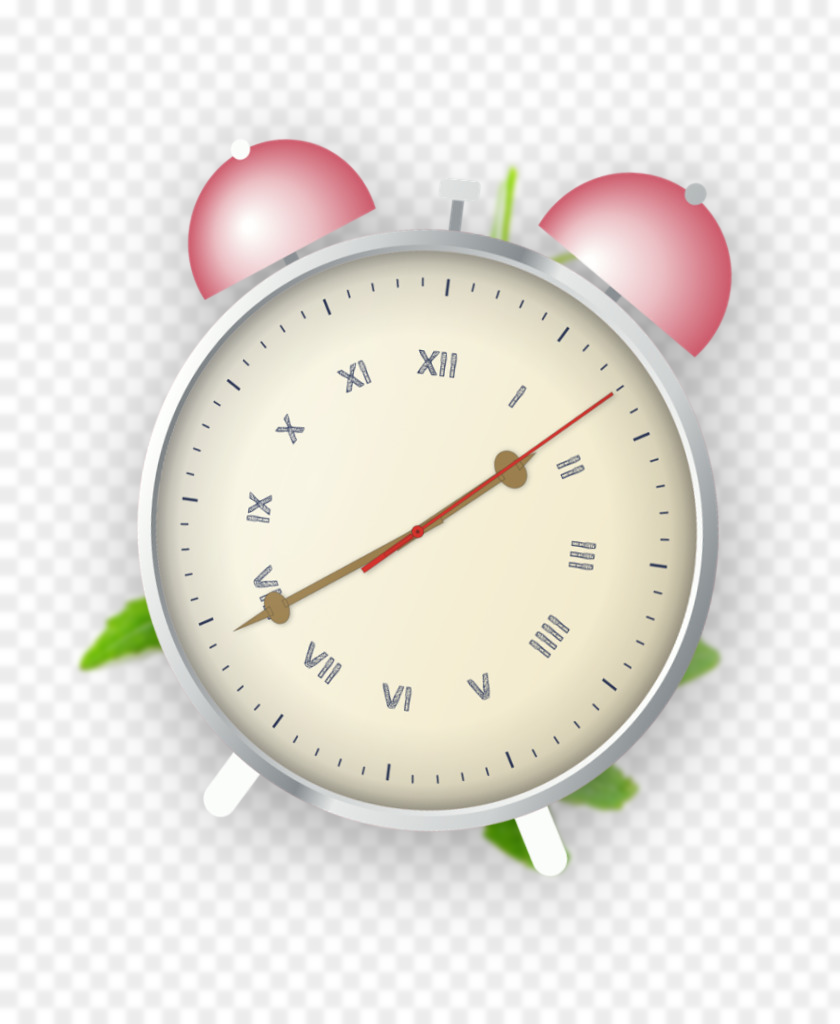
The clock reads 1.39.08
